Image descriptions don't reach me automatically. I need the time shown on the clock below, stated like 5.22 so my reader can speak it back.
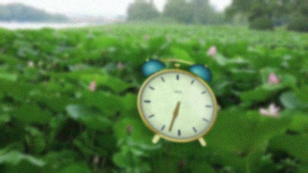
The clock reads 6.33
